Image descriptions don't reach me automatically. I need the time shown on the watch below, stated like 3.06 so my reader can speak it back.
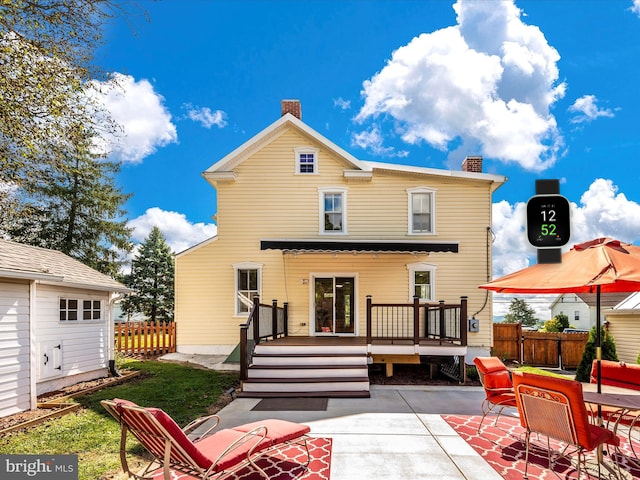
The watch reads 12.52
